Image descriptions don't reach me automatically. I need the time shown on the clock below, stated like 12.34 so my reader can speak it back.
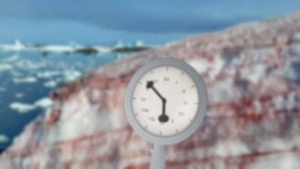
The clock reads 5.52
